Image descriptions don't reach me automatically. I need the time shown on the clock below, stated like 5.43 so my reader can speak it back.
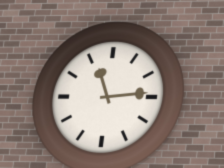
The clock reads 11.14
